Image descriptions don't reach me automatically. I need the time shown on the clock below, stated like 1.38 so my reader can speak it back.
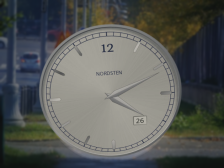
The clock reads 4.11
